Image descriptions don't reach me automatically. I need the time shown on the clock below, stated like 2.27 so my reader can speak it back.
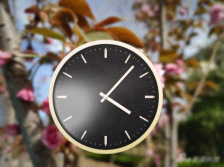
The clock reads 4.07
